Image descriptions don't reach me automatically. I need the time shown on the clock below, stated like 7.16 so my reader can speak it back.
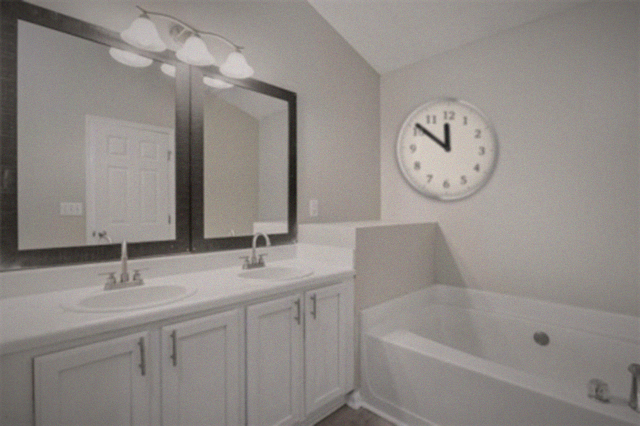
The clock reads 11.51
